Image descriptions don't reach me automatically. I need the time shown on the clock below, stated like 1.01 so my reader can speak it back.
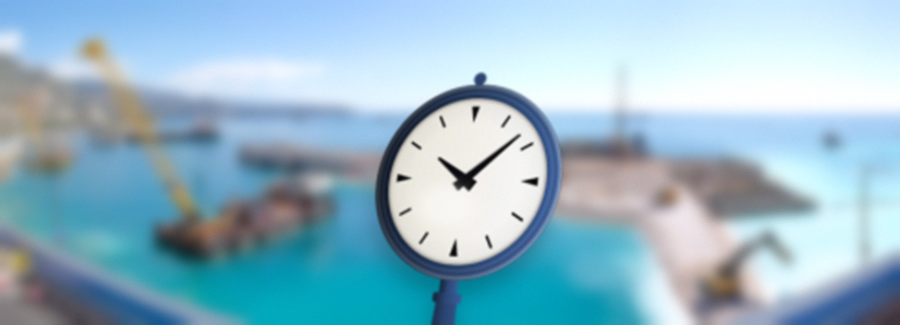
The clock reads 10.08
